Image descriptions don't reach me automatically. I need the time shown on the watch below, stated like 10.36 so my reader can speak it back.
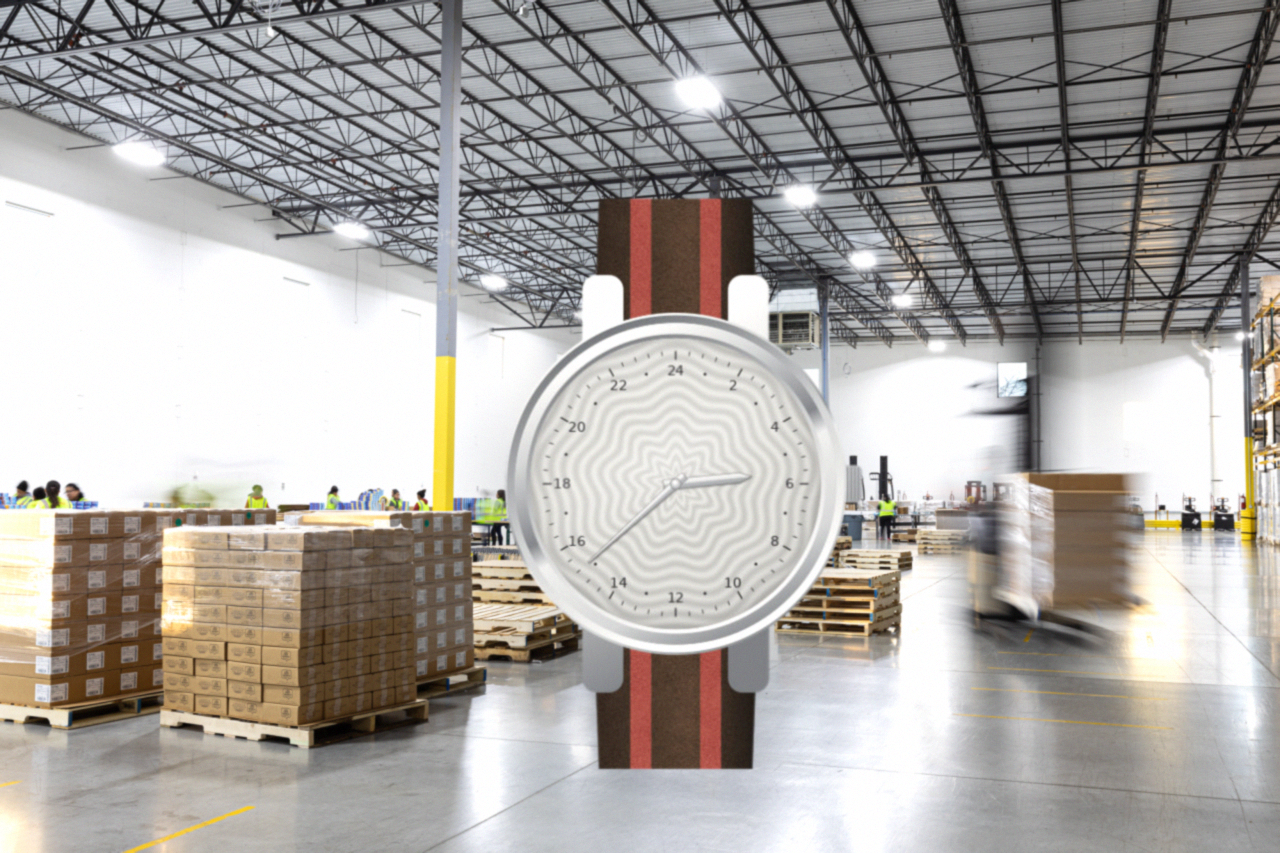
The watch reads 5.38
